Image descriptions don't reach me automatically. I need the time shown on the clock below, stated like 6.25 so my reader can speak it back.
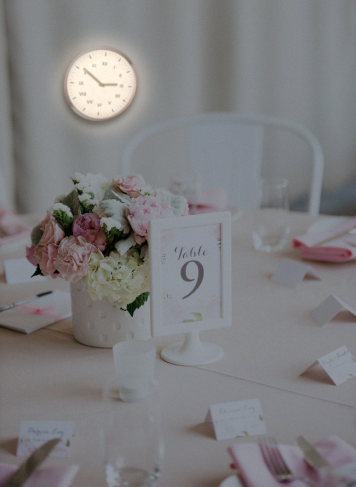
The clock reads 2.51
